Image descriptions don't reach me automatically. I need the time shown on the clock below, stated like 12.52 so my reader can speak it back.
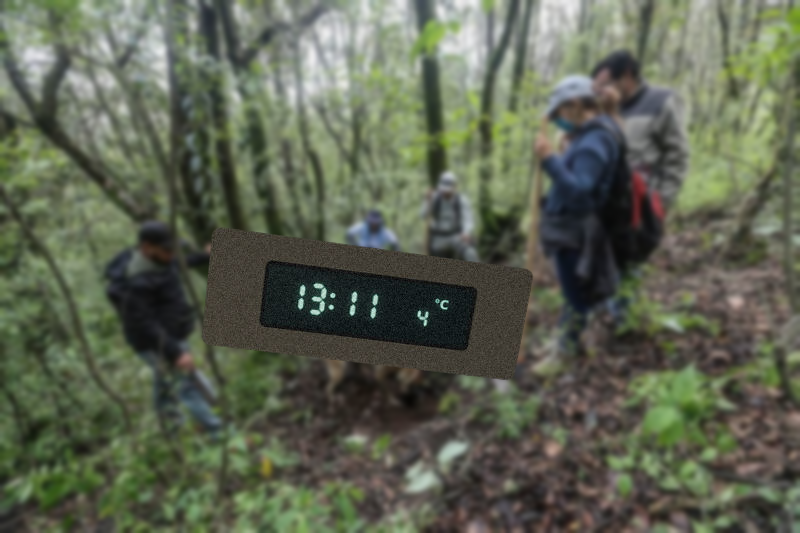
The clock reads 13.11
